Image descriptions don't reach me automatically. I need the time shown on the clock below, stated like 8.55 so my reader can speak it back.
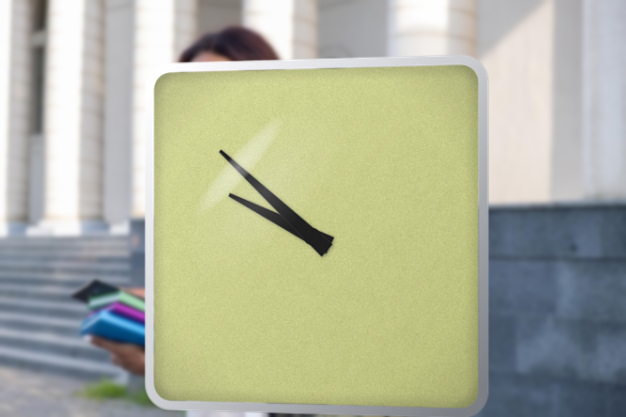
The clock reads 9.52
